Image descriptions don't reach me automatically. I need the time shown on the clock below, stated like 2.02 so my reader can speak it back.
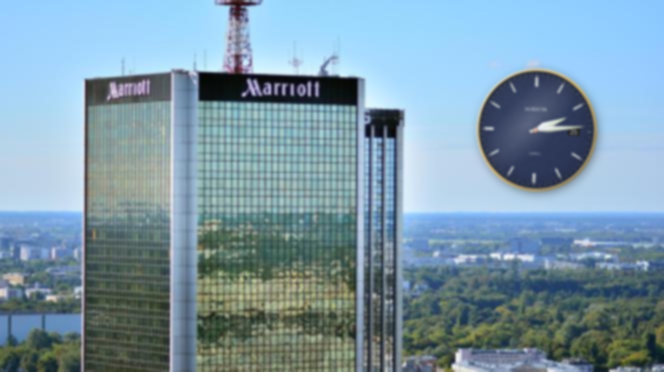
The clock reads 2.14
